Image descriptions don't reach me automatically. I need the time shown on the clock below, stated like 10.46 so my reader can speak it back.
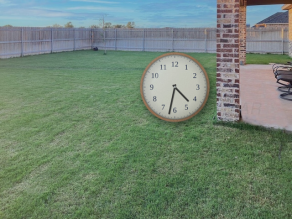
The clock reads 4.32
